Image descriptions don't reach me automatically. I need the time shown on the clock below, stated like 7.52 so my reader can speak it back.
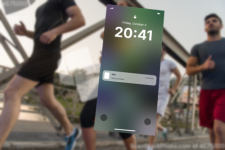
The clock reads 20.41
